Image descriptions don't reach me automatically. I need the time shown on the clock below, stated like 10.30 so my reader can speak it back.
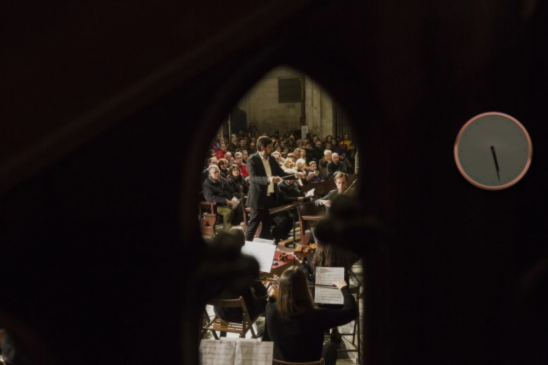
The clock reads 5.28
